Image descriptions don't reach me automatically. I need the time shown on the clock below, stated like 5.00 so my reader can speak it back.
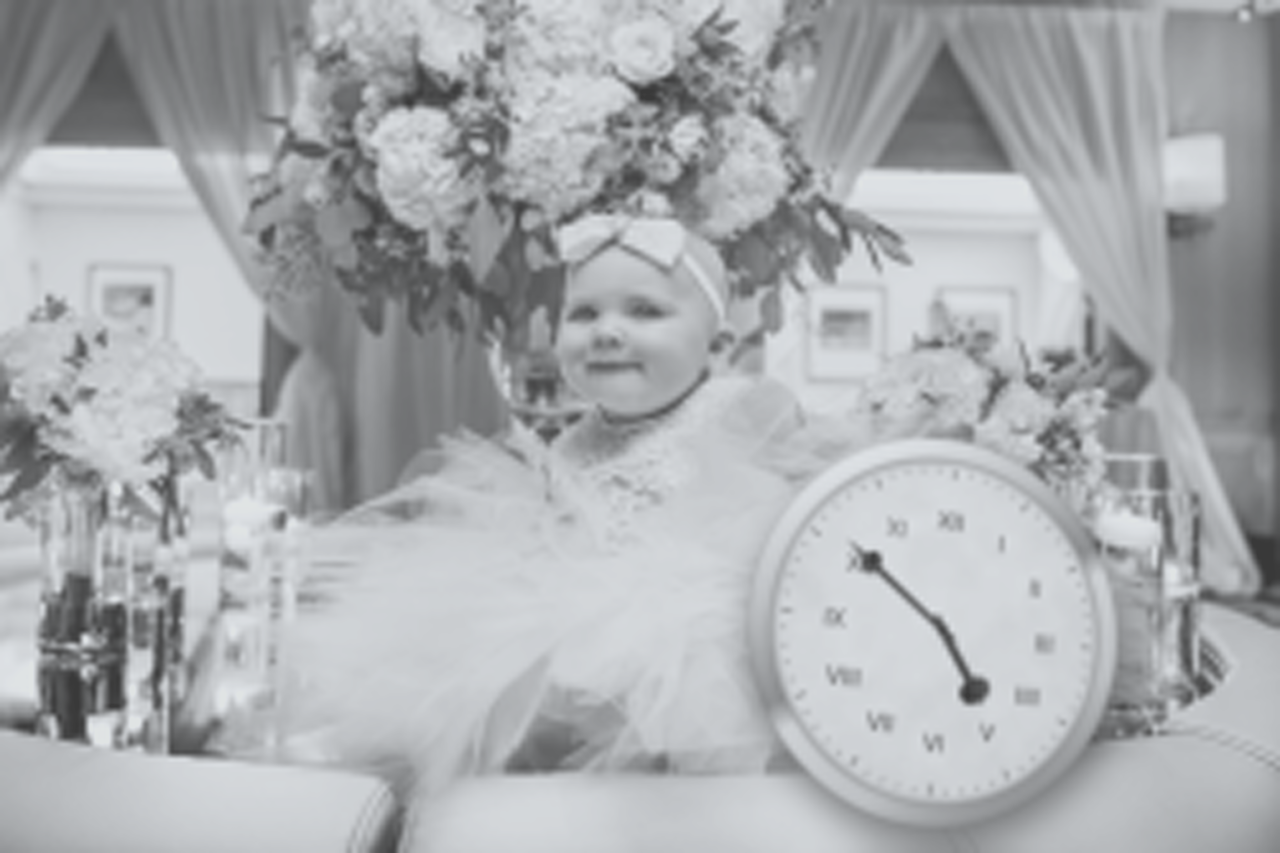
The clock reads 4.51
